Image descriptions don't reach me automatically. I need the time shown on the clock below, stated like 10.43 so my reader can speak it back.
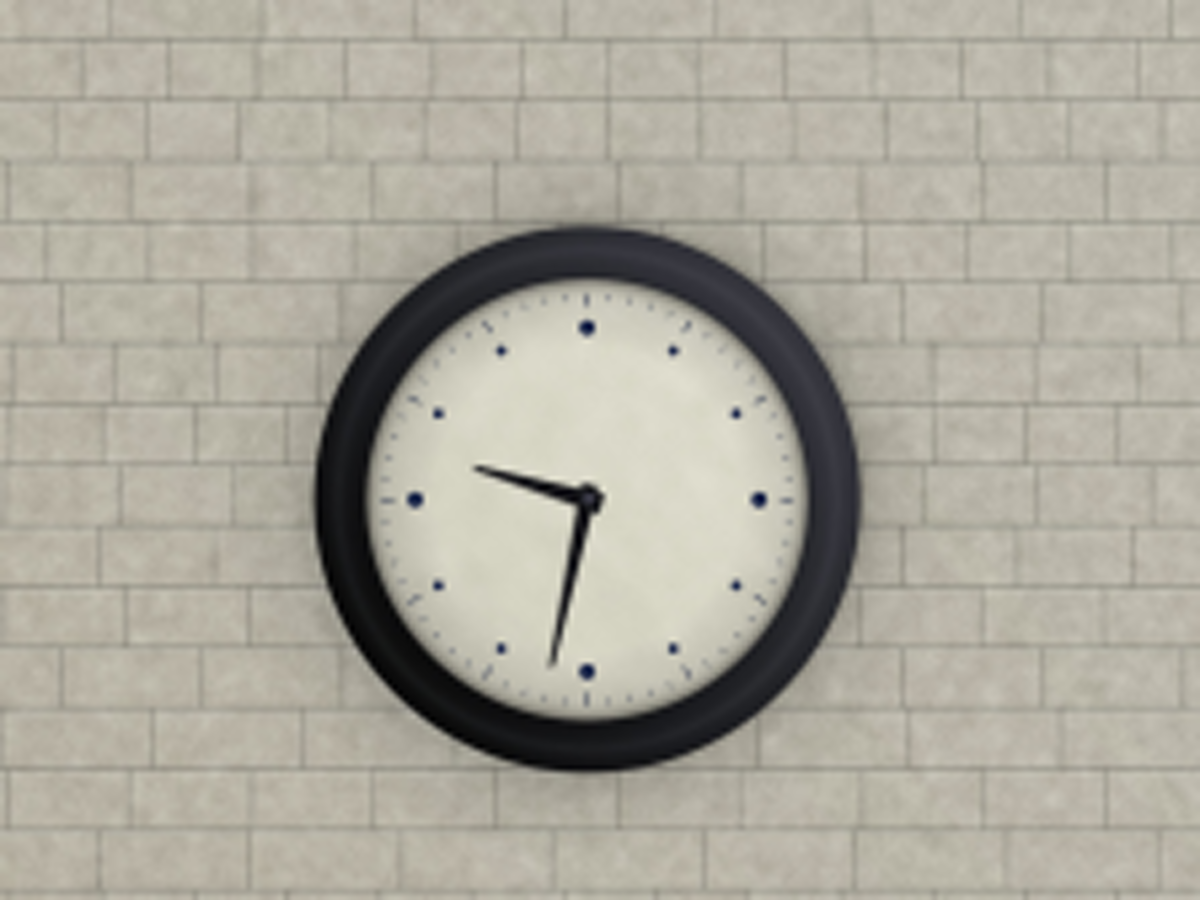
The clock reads 9.32
